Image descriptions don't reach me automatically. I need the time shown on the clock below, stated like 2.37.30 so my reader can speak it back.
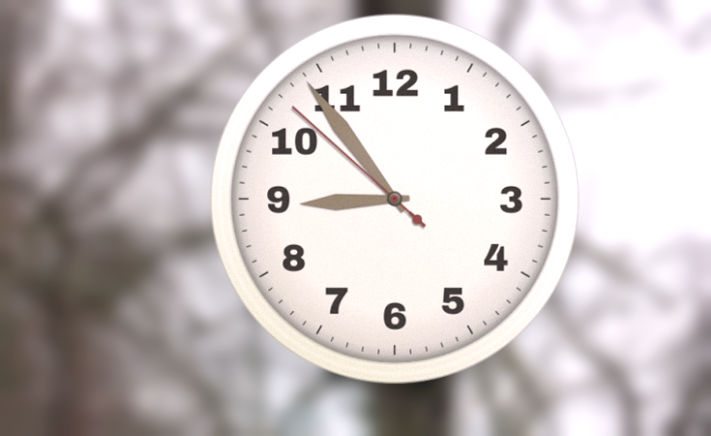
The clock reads 8.53.52
